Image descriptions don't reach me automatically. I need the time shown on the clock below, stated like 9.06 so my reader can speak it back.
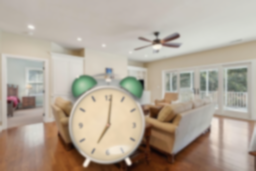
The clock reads 7.01
